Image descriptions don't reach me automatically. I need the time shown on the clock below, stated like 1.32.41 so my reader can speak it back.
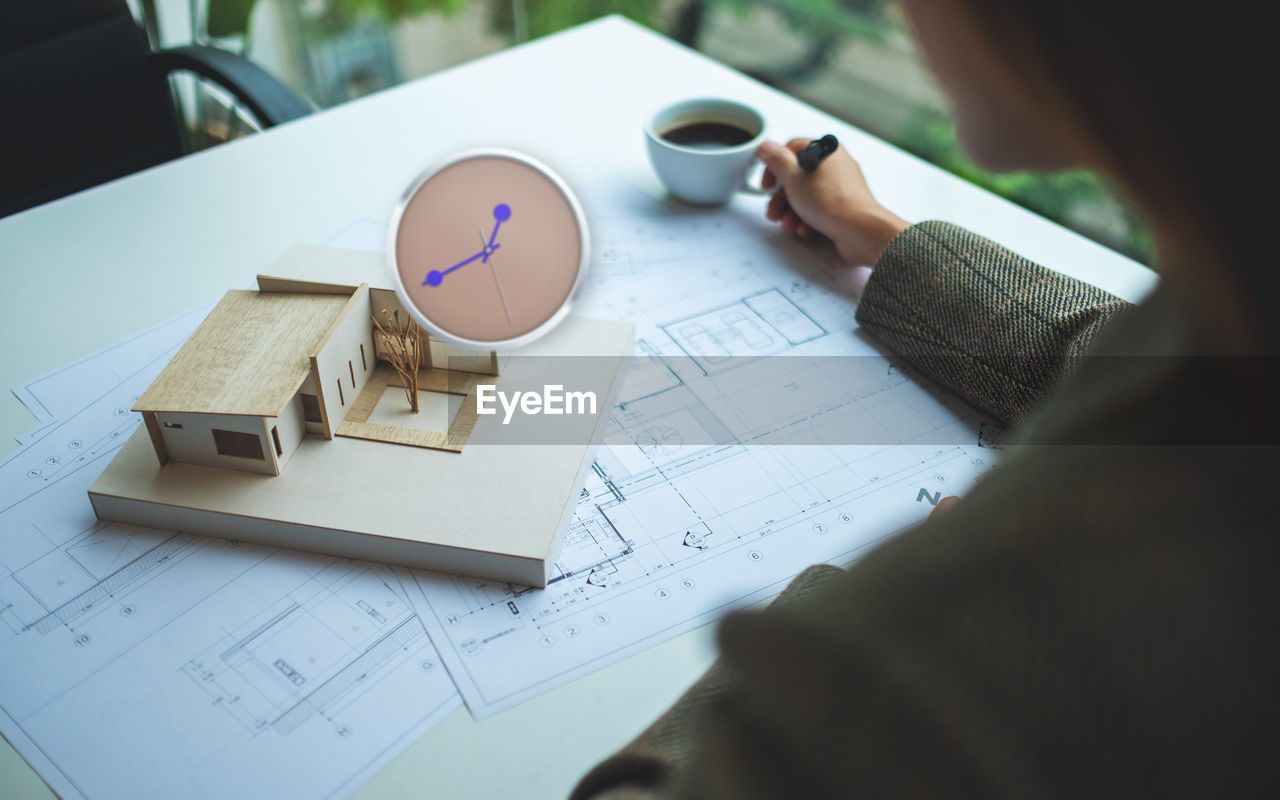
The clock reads 12.40.27
